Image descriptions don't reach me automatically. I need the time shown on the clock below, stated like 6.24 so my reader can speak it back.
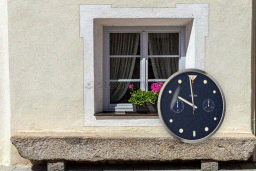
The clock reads 9.59
